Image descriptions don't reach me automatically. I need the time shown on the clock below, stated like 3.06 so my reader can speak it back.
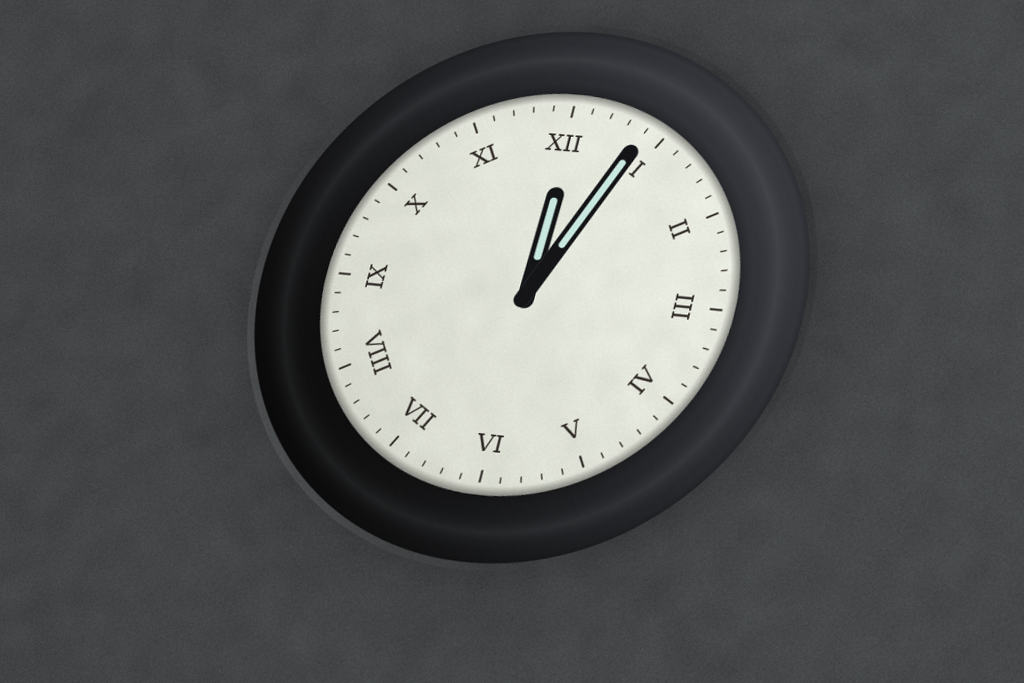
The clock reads 12.04
